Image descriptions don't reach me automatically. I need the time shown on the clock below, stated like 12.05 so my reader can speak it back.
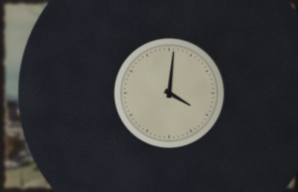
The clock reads 4.01
